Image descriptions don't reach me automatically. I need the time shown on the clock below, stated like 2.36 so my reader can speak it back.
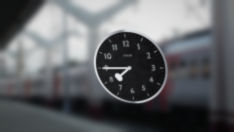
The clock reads 7.45
